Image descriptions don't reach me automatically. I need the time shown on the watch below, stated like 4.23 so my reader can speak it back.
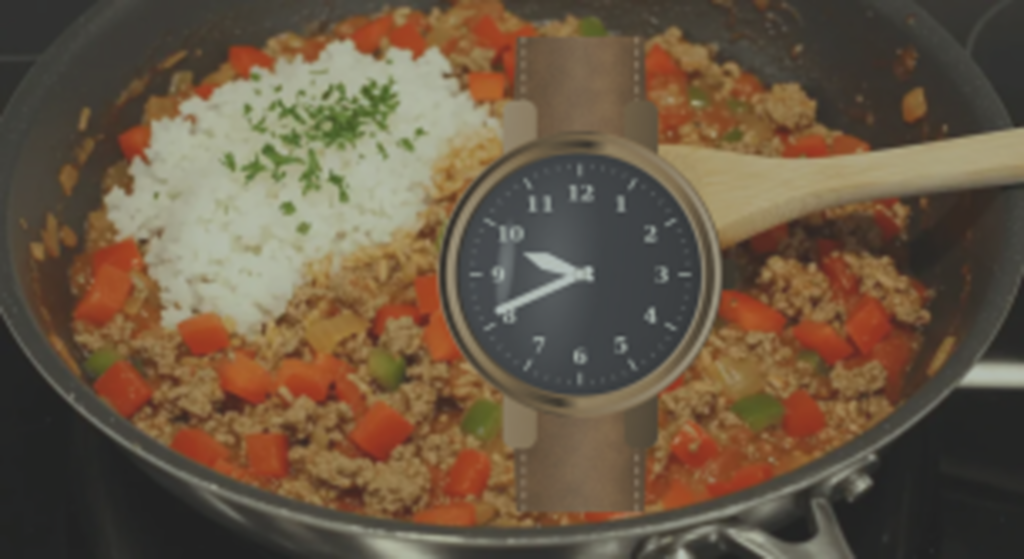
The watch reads 9.41
